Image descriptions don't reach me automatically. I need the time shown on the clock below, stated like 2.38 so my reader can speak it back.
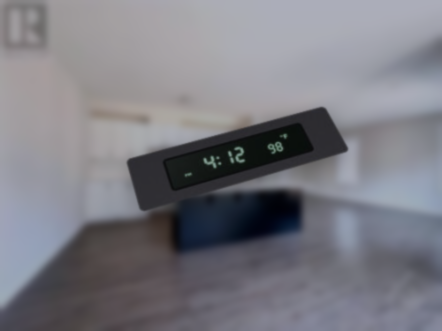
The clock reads 4.12
